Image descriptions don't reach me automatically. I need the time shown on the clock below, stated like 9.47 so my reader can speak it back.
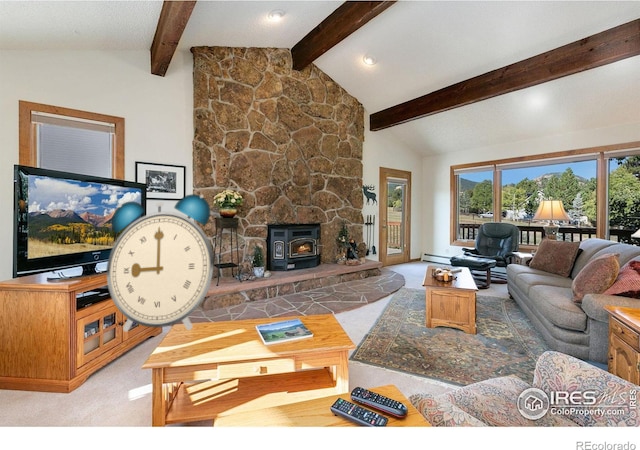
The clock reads 9.00
